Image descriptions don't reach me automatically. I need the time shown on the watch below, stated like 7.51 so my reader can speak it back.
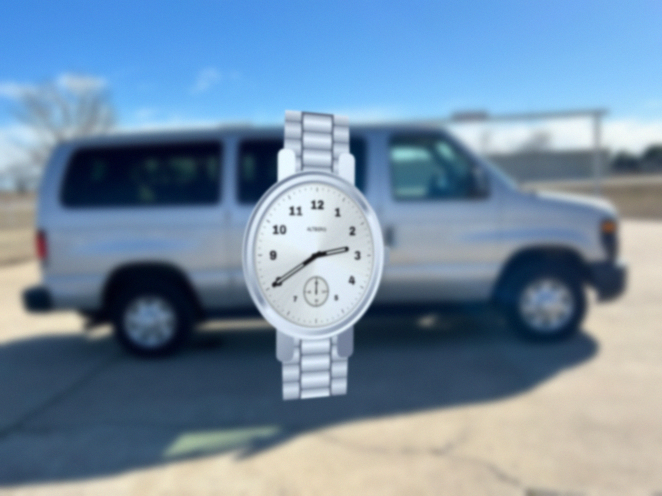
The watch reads 2.40
